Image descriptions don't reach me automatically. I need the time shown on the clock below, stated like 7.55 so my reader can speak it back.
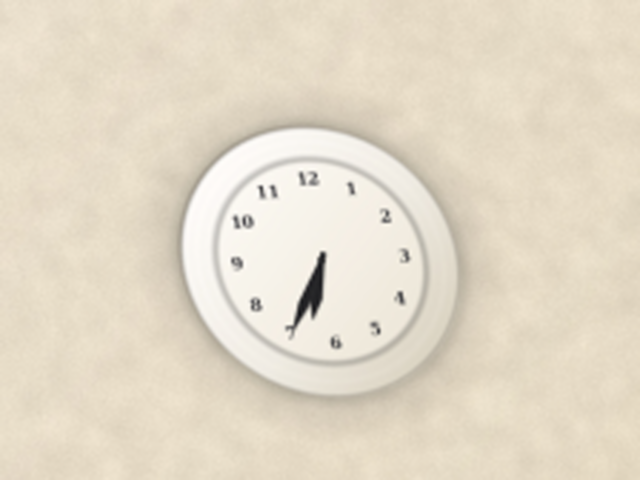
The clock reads 6.35
